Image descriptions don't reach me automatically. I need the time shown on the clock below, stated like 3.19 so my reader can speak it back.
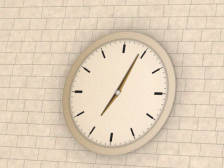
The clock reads 7.04
